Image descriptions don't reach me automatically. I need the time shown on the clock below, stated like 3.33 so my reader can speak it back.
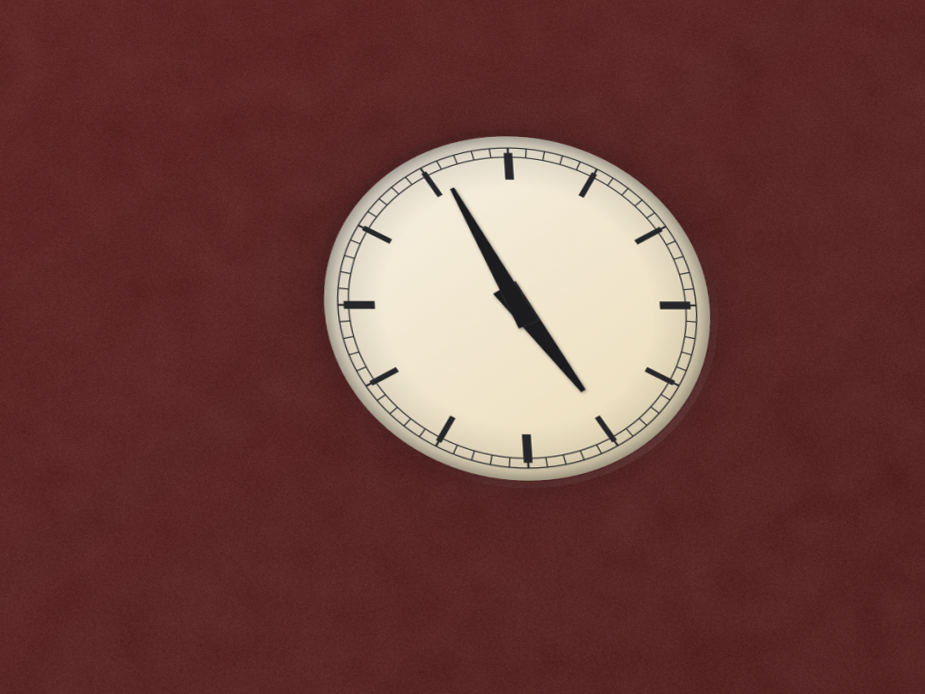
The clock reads 4.56
